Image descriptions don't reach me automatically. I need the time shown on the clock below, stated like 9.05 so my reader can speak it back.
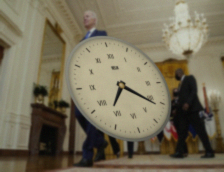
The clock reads 7.21
